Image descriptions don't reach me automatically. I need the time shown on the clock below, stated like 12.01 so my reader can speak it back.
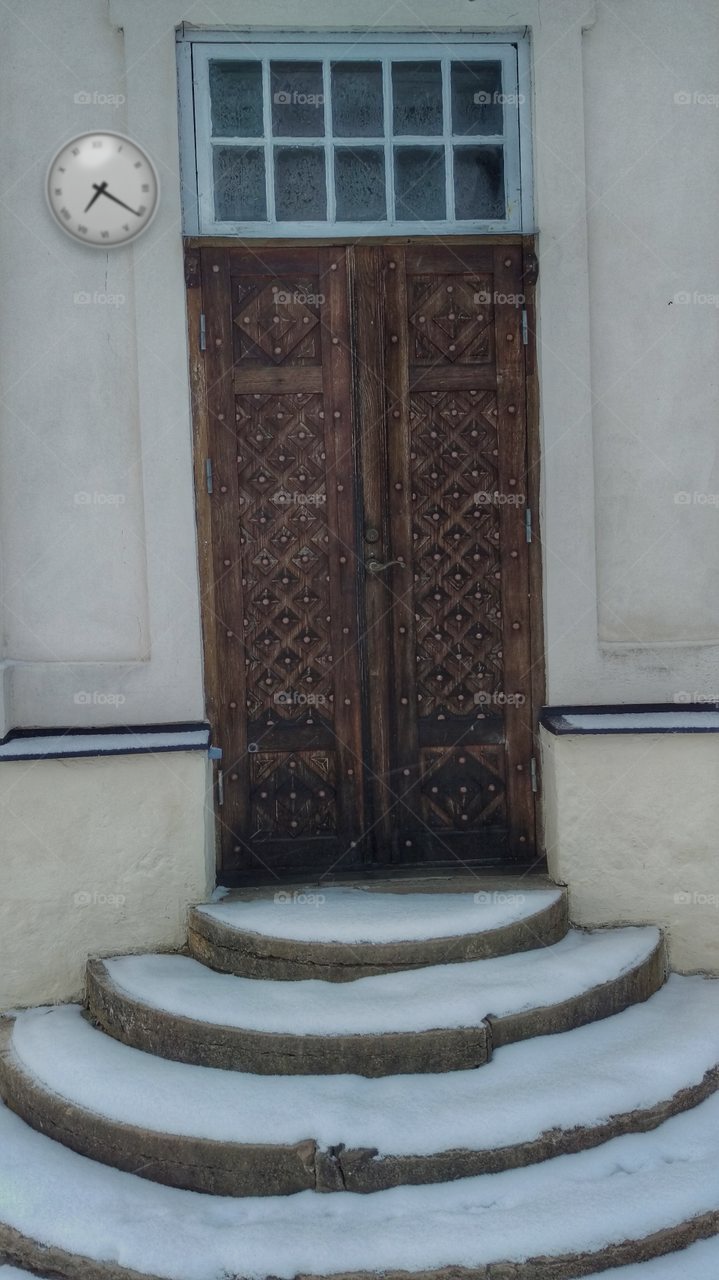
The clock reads 7.21
